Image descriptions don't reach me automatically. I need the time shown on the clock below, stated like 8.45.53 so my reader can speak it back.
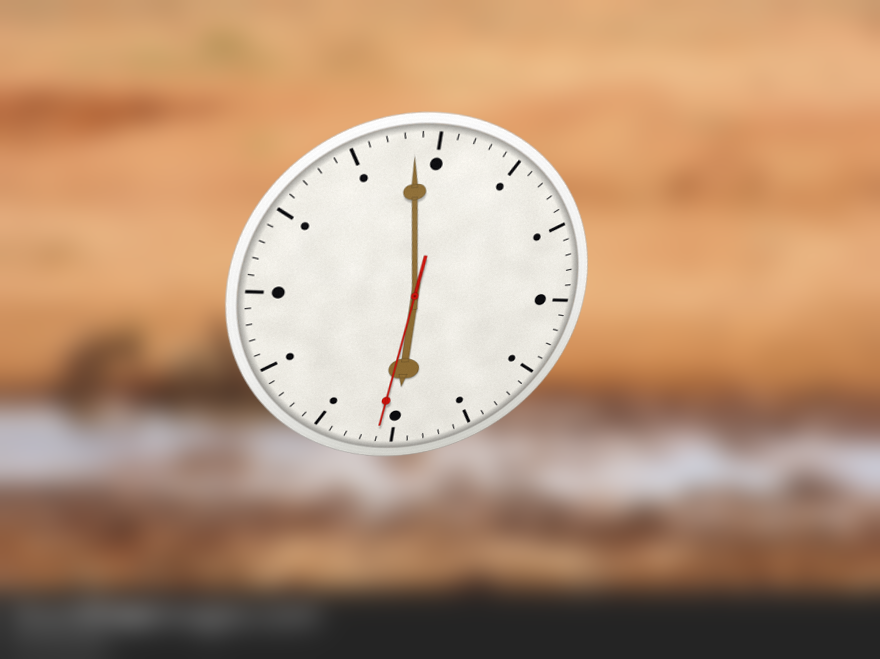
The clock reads 5.58.31
